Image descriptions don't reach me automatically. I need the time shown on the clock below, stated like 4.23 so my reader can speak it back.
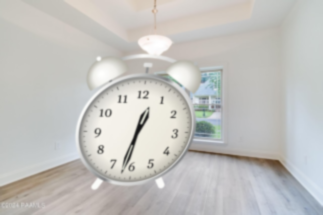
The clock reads 12.32
